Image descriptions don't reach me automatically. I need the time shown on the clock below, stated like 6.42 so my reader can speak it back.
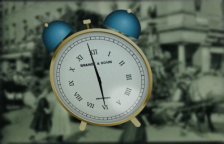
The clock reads 5.59
